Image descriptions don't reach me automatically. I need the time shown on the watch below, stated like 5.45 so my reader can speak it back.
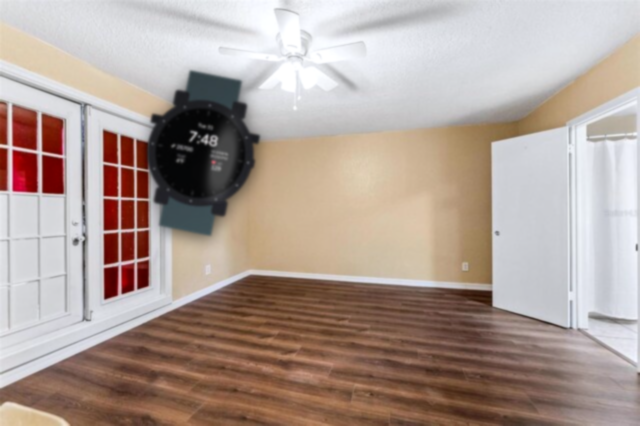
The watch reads 7.48
